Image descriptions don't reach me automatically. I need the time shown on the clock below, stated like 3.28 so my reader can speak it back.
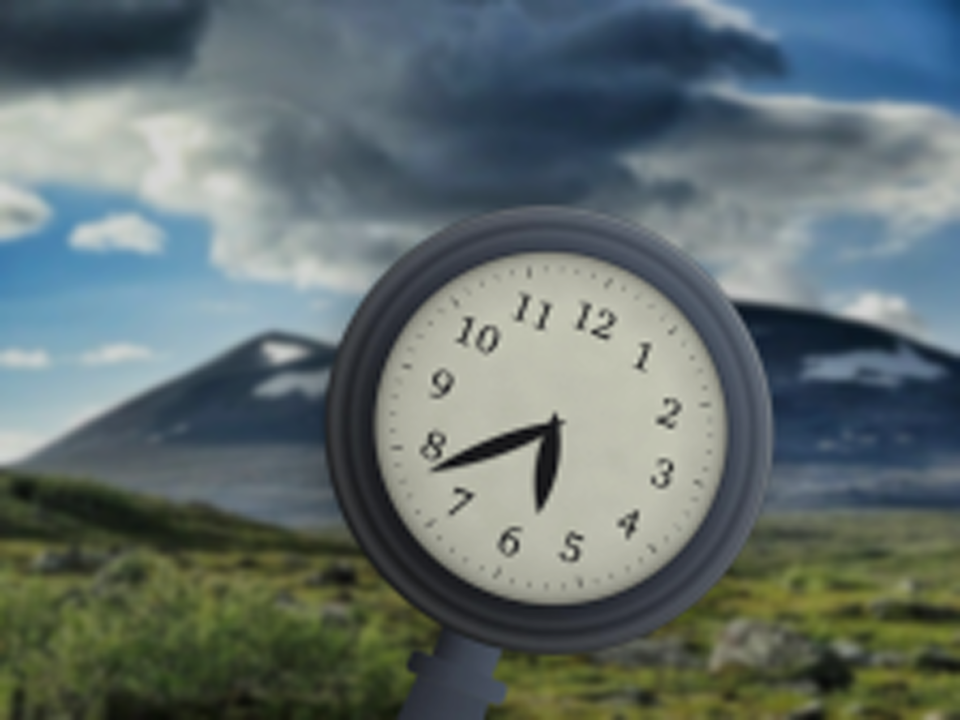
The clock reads 5.38
